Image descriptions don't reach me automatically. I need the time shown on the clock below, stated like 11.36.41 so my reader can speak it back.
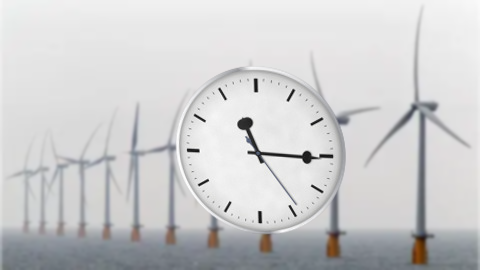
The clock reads 11.15.24
